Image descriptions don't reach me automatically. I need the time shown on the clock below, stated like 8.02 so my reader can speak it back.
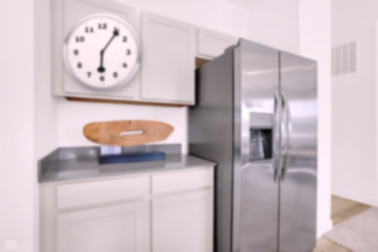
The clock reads 6.06
